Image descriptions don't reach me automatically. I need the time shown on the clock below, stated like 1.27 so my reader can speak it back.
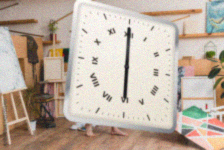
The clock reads 6.00
